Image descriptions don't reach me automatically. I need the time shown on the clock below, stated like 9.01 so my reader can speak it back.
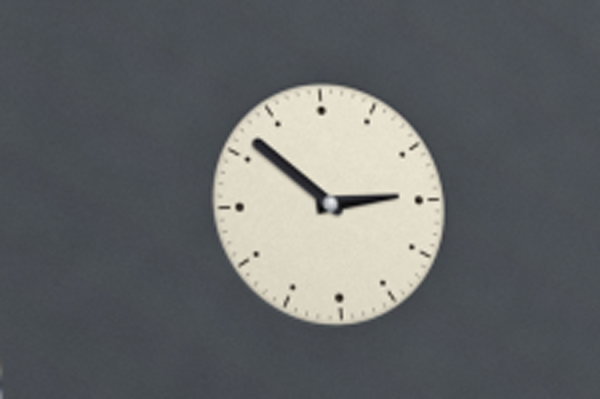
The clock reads 2.52
